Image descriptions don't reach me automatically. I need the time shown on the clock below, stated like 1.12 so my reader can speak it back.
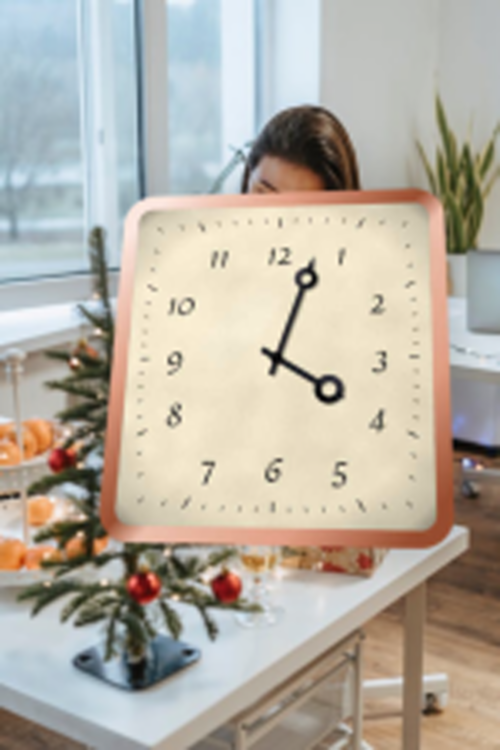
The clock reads 4.03
